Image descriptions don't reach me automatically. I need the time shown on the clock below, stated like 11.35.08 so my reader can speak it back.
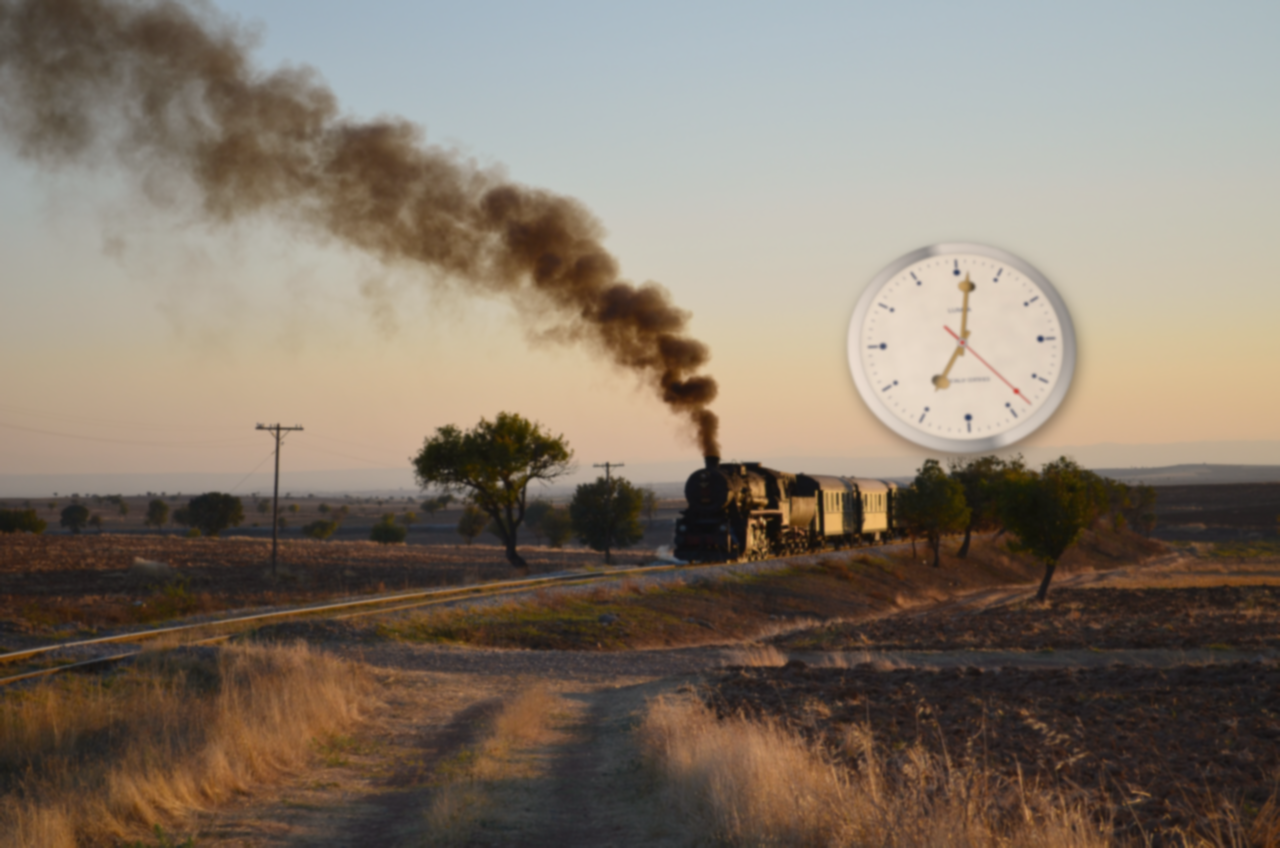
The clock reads 7.01.23
